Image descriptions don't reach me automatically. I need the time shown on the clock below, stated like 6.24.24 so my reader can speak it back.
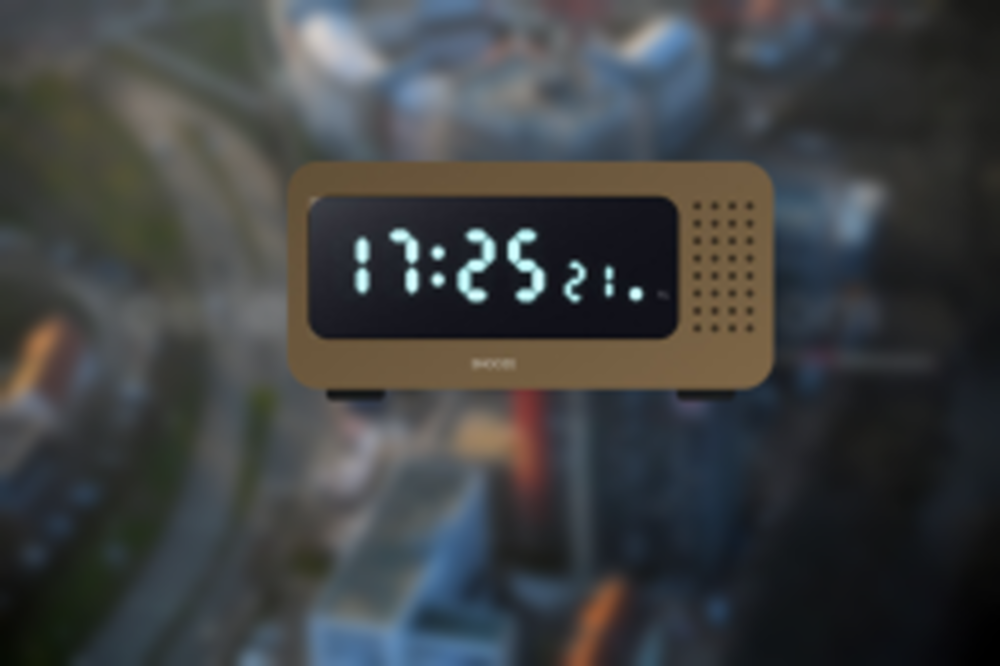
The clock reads 17.25.21
